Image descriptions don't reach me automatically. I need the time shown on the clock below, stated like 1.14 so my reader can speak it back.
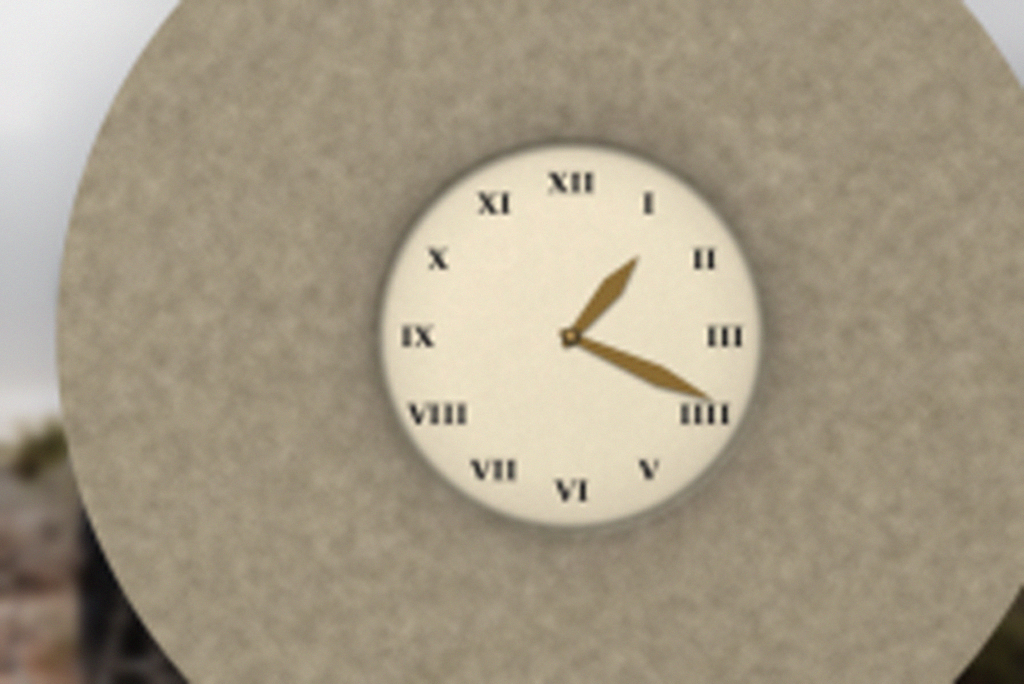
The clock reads 1.19
